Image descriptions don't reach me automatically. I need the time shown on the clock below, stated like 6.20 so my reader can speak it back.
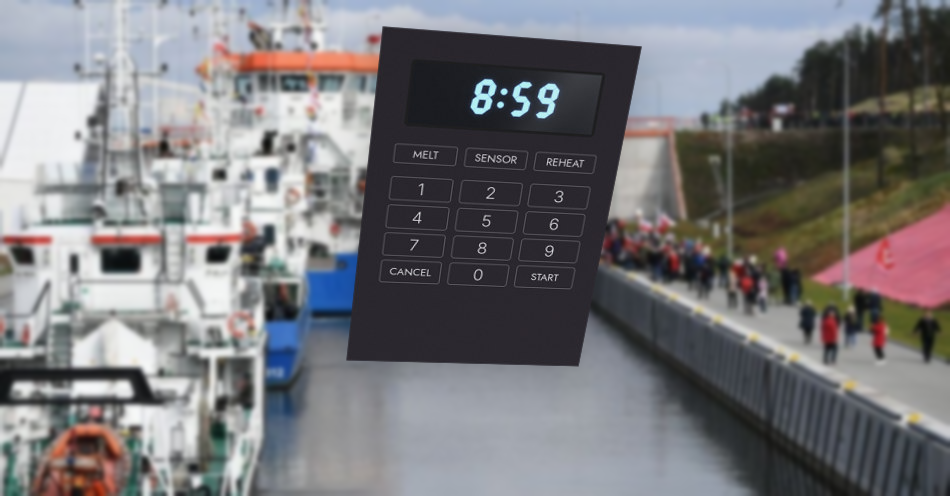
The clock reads 8.59
